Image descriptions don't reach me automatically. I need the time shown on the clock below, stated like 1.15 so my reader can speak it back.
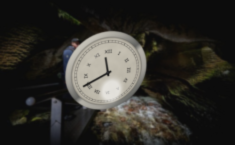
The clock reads 11.41
